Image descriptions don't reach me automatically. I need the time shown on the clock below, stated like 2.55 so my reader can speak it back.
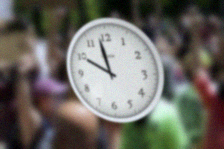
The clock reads 9.58
